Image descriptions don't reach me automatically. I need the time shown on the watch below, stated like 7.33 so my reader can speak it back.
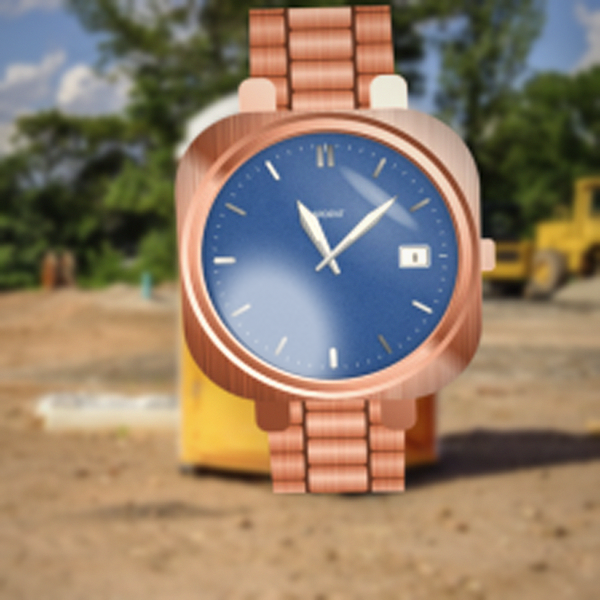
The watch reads 11.08
